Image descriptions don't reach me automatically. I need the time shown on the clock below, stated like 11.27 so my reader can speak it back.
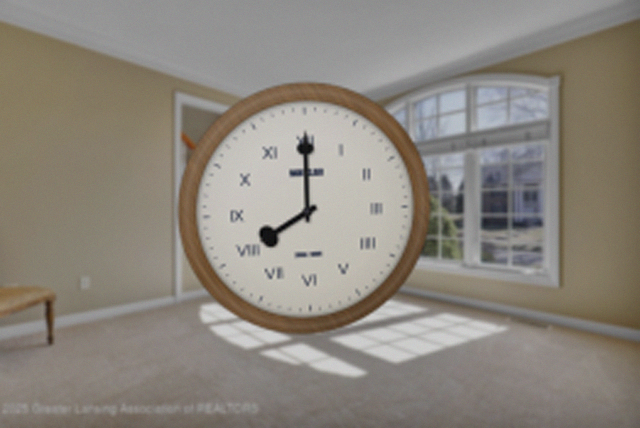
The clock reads 8.00
